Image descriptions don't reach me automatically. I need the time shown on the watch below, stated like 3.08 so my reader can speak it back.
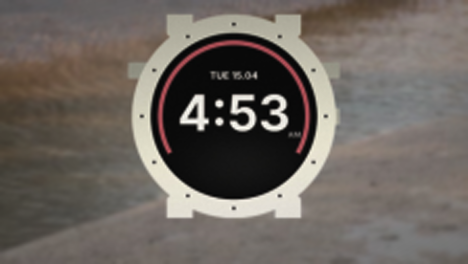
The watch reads 4.53
